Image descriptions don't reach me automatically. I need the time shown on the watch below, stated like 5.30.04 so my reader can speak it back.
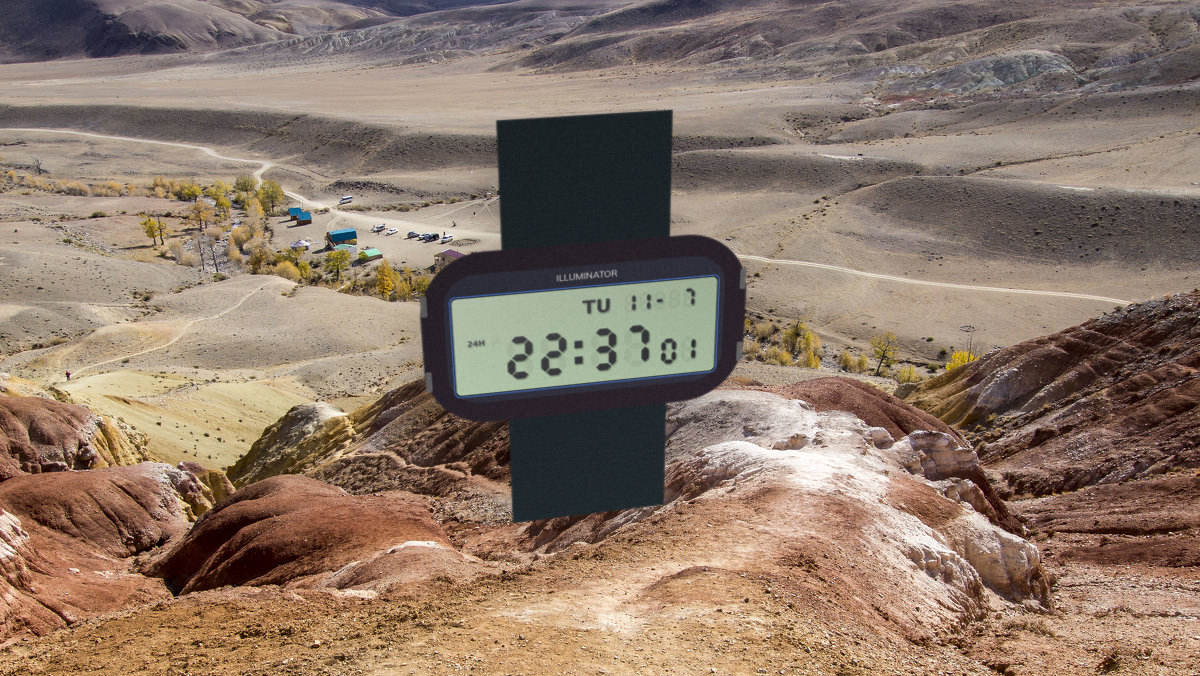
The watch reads 22.37.01
